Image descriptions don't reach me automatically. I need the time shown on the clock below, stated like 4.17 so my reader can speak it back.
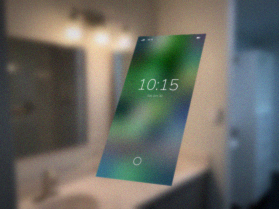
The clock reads 10.15
